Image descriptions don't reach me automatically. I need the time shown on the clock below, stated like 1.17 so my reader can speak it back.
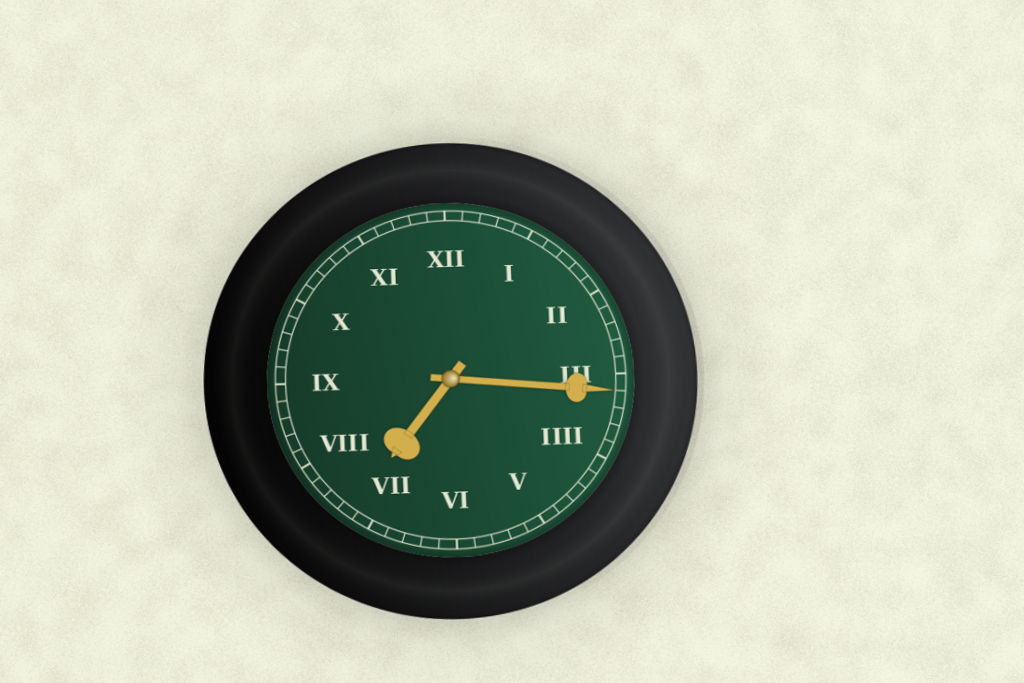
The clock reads 7.16
